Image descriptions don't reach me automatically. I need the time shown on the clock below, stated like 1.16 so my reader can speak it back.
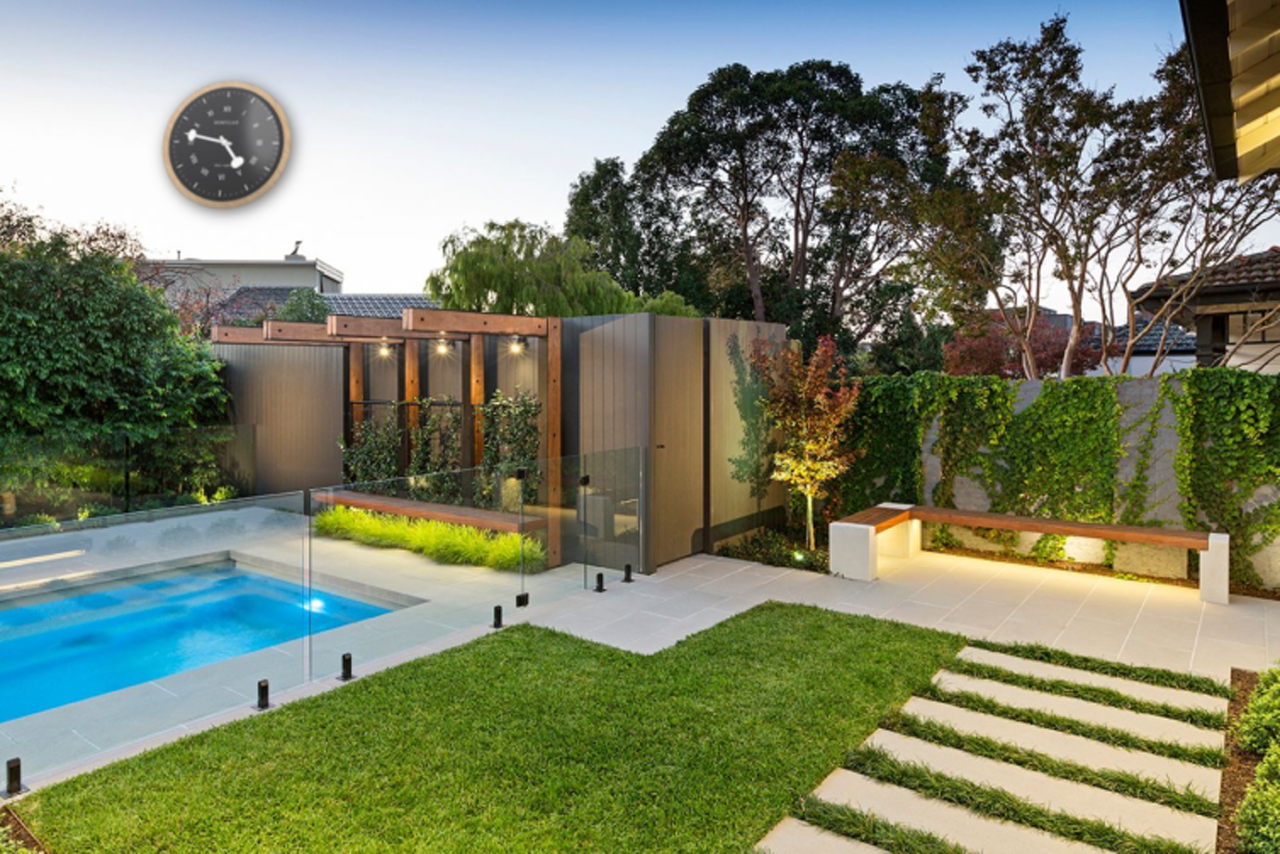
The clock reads 4.47
